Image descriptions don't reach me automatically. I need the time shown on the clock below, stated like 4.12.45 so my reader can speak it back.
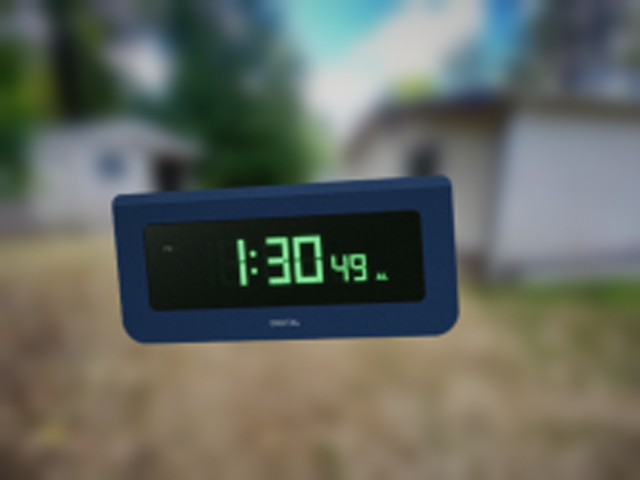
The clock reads 1.30.49
